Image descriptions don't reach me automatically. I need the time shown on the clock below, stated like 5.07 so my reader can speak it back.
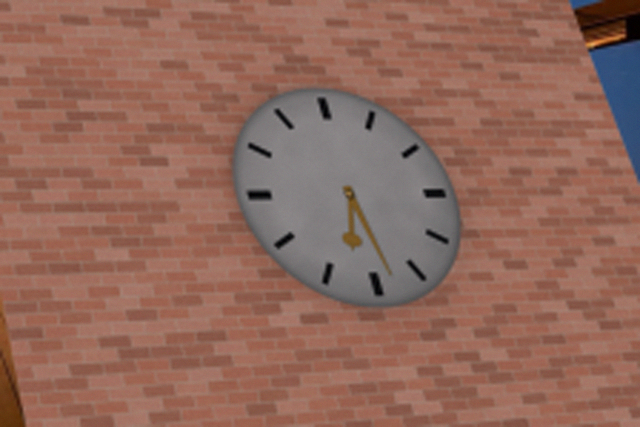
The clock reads 6.28
